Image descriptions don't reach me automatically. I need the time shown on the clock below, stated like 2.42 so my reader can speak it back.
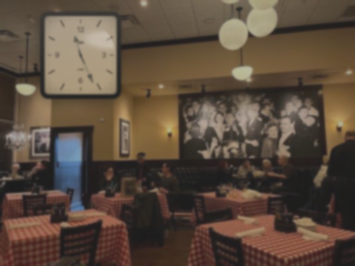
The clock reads 11.26
